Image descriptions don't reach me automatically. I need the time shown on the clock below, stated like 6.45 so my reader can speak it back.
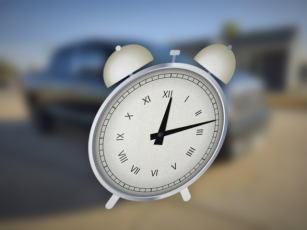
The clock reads 12.13
